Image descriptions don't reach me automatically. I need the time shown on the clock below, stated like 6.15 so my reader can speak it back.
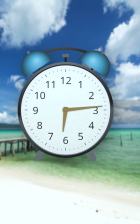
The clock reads 6.14
